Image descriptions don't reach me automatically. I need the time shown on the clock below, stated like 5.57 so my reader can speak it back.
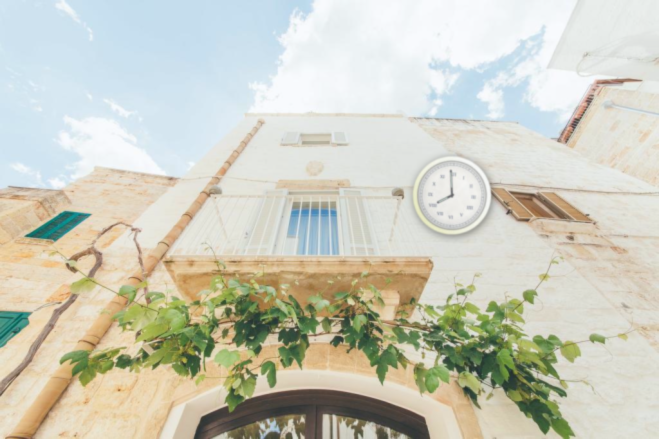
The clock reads 7.59
